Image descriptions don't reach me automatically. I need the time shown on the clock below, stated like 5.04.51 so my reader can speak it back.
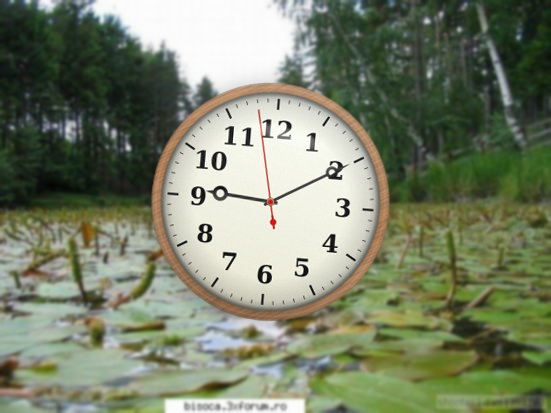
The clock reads 9.09.58
